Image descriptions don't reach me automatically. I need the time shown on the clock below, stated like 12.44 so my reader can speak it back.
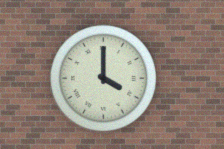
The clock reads 4.00
